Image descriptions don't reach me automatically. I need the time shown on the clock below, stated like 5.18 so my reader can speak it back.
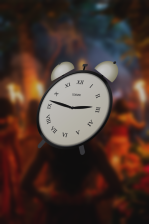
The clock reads 2.47
